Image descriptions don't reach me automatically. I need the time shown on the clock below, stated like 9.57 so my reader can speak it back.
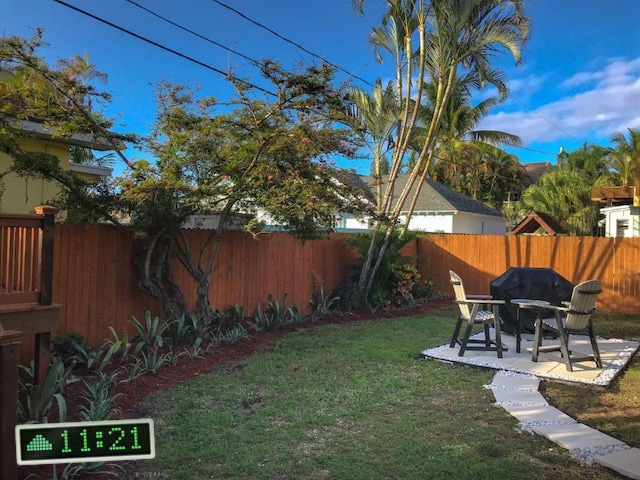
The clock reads 11.21
